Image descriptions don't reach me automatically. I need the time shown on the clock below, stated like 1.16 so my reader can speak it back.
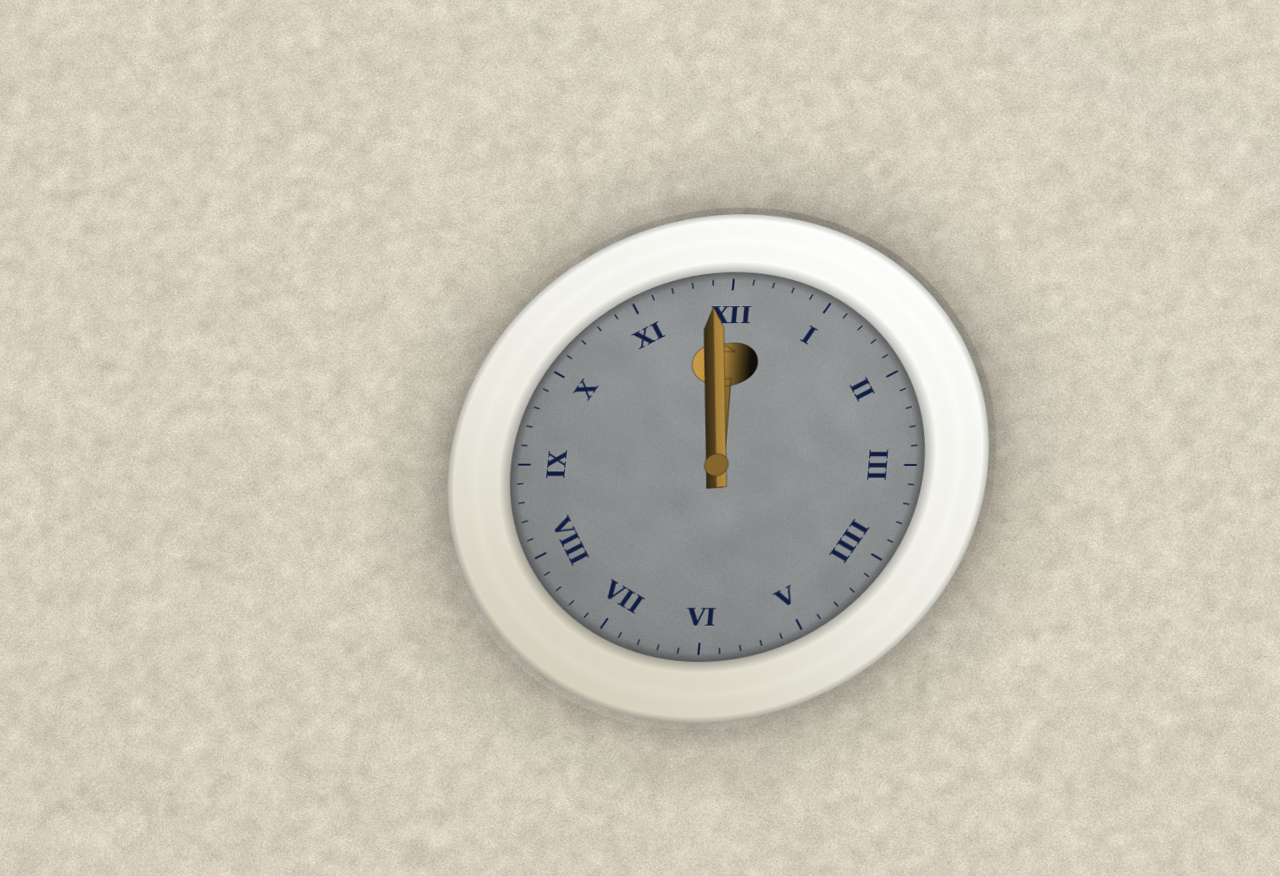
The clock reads 11.59
